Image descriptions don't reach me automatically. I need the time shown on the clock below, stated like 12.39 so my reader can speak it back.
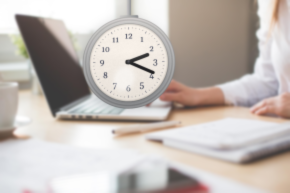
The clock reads 2.19
